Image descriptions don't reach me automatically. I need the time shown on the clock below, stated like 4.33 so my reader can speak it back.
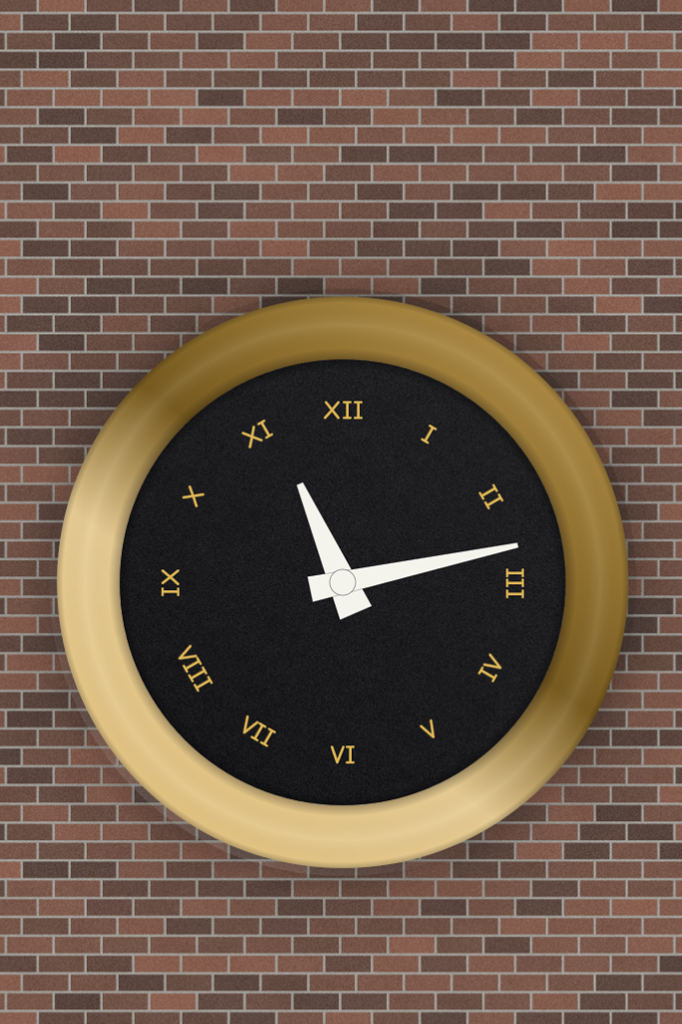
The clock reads 11.13
